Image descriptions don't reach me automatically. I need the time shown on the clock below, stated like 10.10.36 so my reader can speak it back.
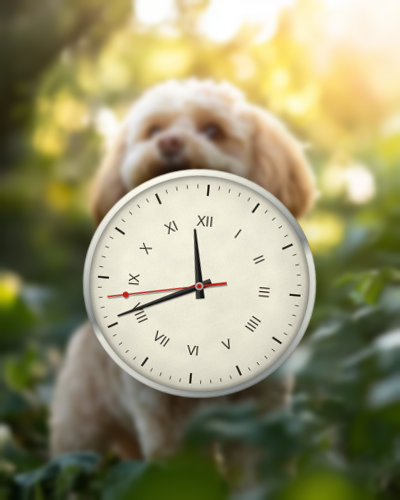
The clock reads 11.40.43
